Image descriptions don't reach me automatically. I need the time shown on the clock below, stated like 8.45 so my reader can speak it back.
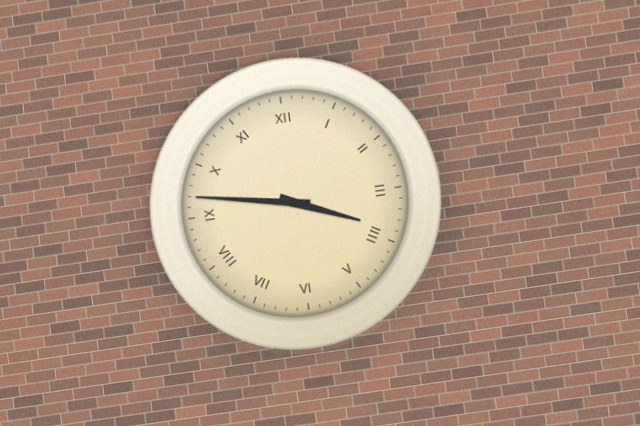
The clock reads 3.47
